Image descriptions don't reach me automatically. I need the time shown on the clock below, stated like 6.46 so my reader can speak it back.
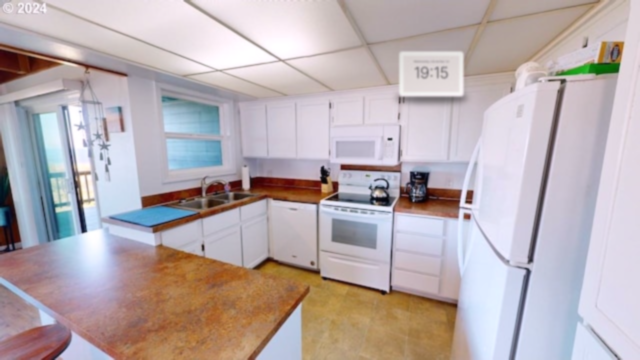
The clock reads 19.15
